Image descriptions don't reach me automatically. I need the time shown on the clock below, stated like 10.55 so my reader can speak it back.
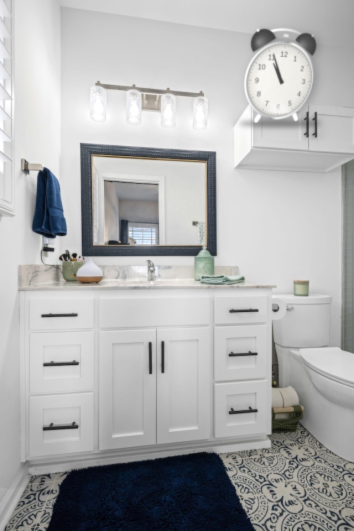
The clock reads 10.56
